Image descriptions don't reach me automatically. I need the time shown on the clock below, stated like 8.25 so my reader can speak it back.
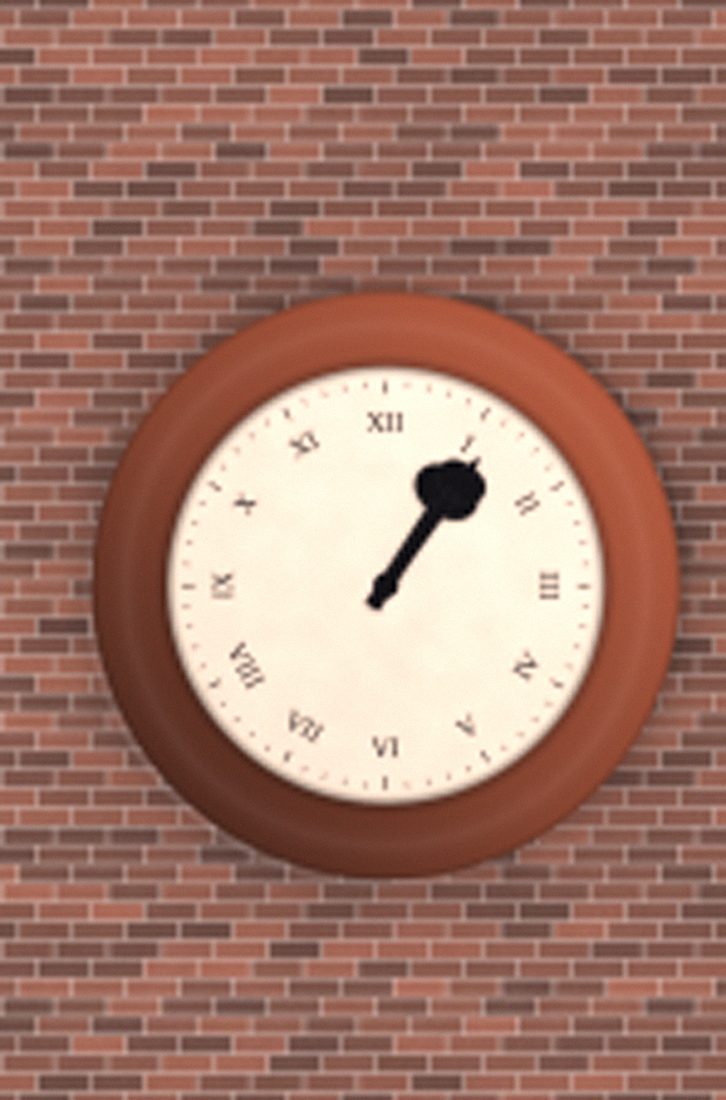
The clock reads 1.06
